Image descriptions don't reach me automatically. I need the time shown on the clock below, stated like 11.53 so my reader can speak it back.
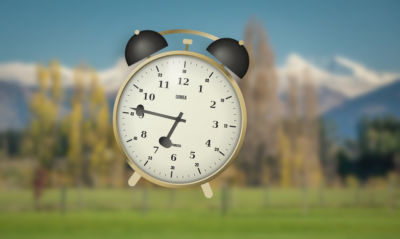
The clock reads 6.46
